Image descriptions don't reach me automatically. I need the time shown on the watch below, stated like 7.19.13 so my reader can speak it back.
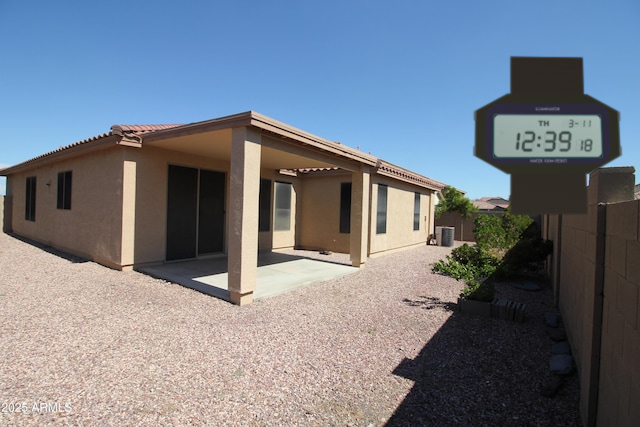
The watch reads 12.39.18
